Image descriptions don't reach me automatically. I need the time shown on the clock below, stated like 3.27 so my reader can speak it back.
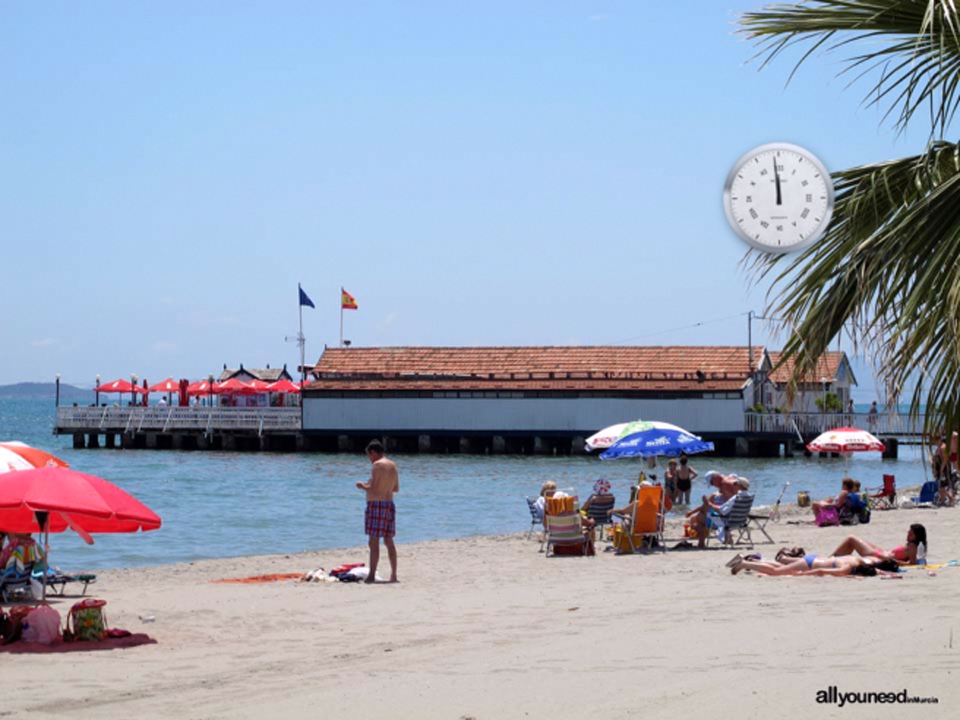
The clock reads 11.59
